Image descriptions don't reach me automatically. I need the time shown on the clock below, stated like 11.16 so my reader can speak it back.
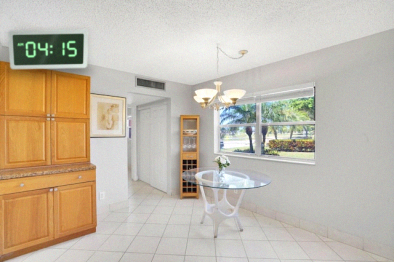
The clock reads 4.15
